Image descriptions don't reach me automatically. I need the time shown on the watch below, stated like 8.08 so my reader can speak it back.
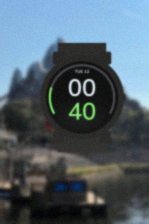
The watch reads 0.40
